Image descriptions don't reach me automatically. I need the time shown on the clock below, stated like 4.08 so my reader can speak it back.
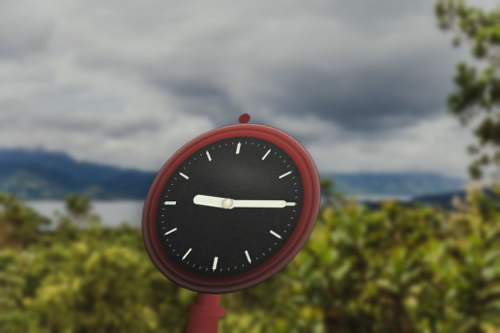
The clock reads 9.15
